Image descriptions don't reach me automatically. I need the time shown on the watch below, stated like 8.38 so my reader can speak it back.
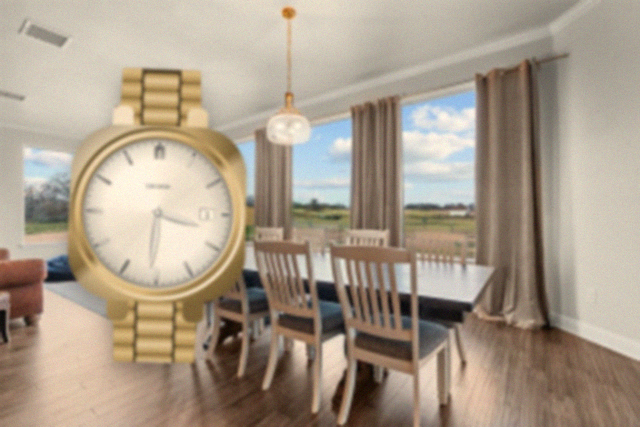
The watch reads 3.31
